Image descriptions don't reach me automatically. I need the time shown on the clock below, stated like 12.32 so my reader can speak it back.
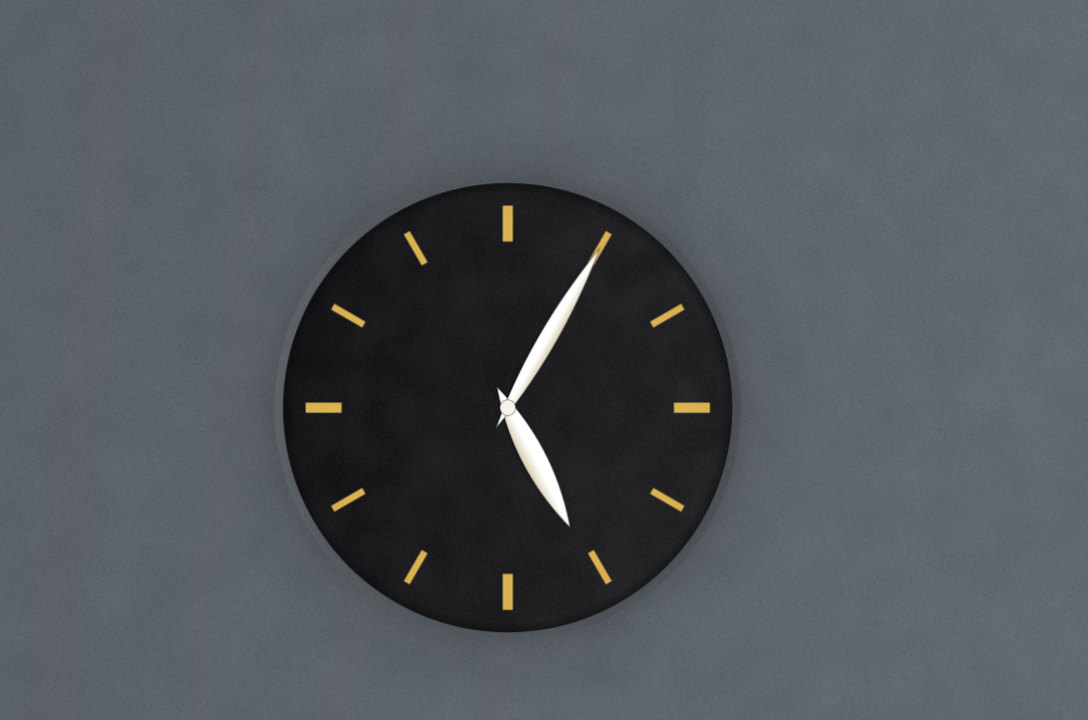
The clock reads 5.05
